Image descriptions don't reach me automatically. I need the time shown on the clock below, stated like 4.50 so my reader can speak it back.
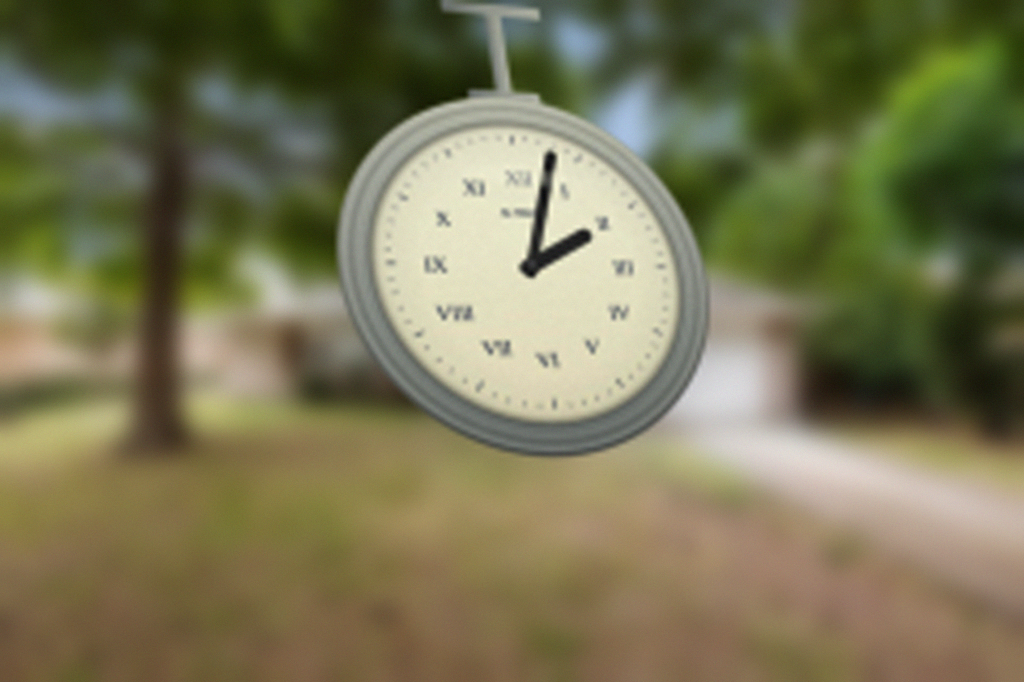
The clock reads 2.03
